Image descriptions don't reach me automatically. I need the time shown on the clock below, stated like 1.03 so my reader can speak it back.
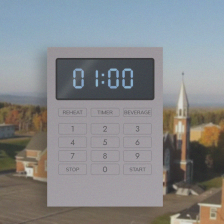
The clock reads 1.00
